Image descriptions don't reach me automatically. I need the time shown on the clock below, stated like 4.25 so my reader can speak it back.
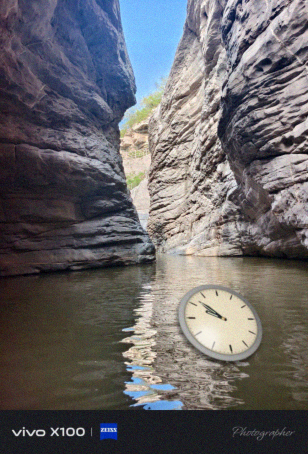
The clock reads 9.52
